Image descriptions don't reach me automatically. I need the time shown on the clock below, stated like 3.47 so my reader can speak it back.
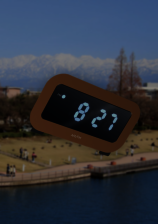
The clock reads 8.27
